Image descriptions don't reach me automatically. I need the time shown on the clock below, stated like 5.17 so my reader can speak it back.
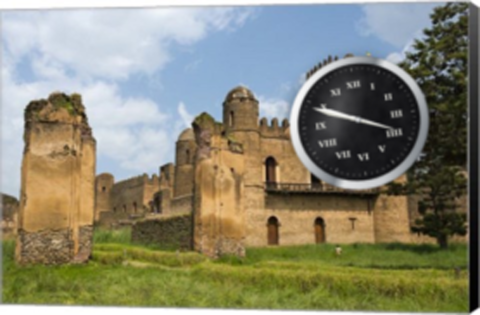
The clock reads 3.49
